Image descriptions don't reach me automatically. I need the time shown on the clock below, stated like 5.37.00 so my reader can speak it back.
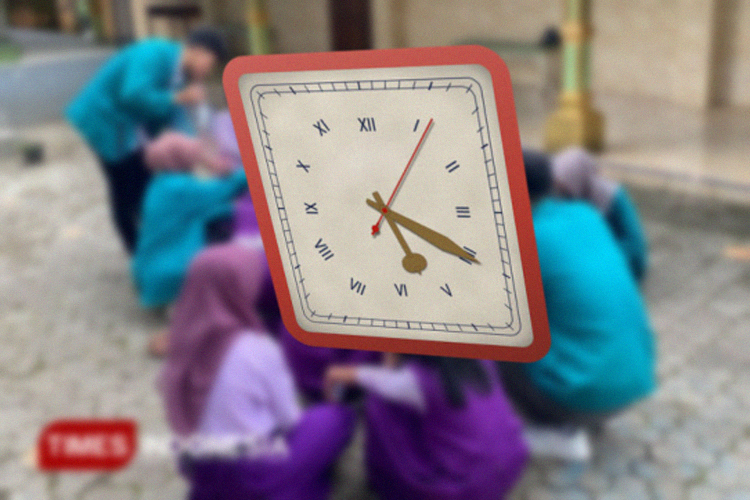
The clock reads 5.20.06
